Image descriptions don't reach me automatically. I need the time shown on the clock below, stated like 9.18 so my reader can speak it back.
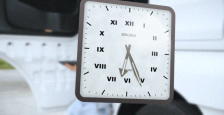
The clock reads 6.26
